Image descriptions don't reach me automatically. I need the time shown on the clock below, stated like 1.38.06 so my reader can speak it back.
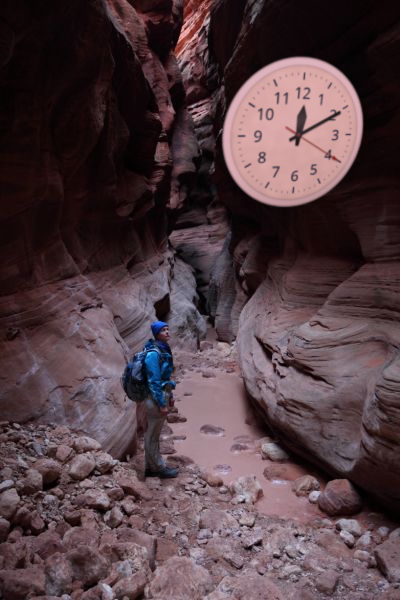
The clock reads 12.10.20
